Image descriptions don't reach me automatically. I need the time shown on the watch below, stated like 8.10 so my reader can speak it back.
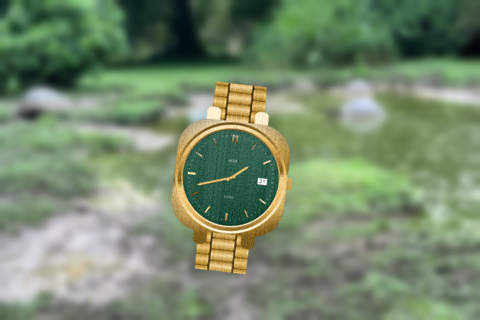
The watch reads 1.42
